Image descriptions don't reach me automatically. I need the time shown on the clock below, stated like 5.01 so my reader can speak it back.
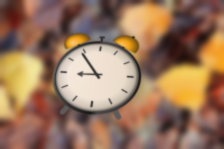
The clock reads 8.54
